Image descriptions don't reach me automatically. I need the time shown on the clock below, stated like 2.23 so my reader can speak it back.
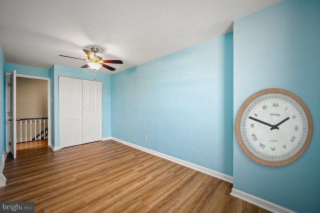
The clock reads 1.48
